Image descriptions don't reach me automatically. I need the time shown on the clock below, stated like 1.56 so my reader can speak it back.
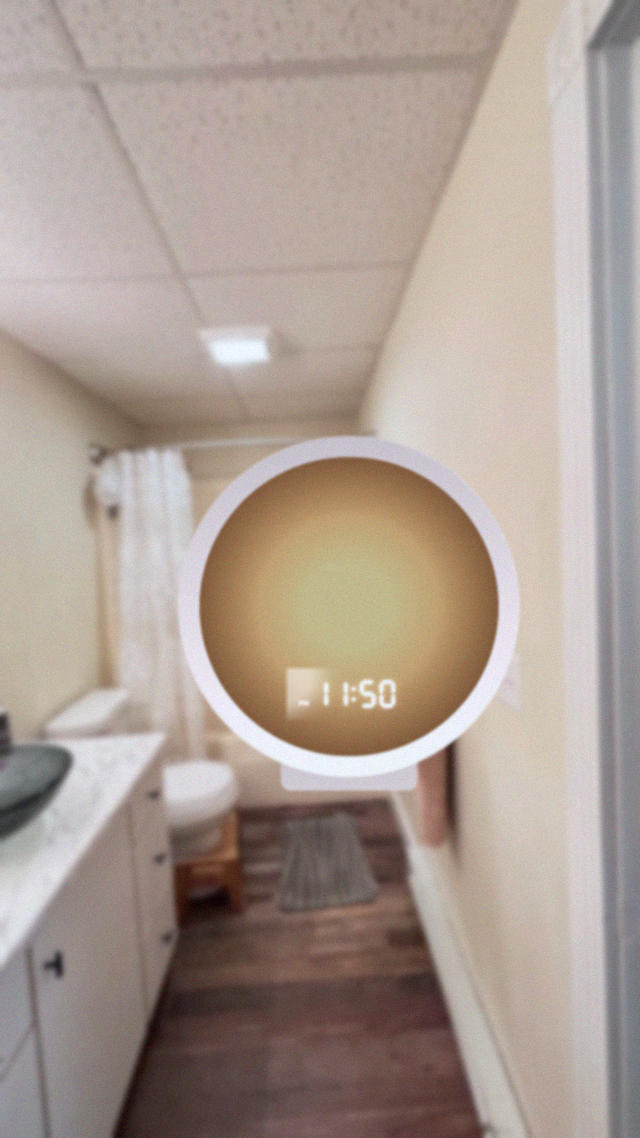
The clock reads 11.50
